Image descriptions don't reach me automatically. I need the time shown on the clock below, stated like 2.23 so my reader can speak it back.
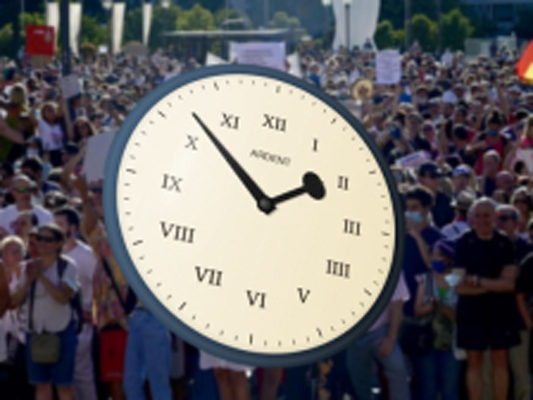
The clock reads 1.52
